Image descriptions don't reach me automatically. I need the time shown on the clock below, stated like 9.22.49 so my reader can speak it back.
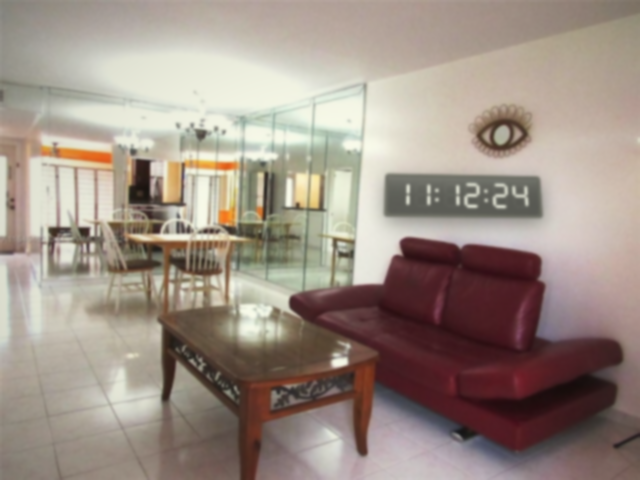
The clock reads 11.12.24
